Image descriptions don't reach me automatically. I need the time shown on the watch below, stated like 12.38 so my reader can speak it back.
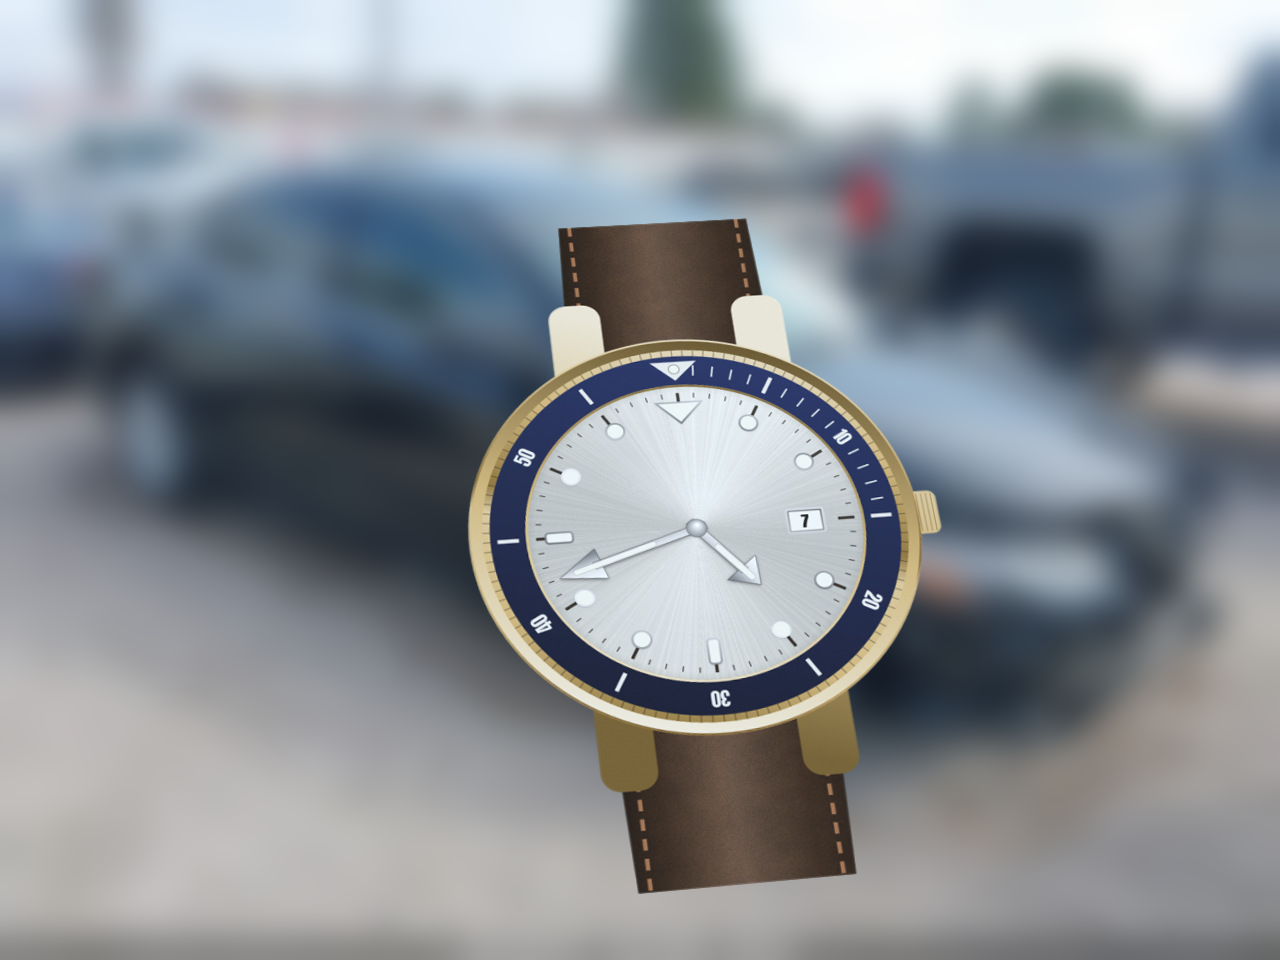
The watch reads 4.42
